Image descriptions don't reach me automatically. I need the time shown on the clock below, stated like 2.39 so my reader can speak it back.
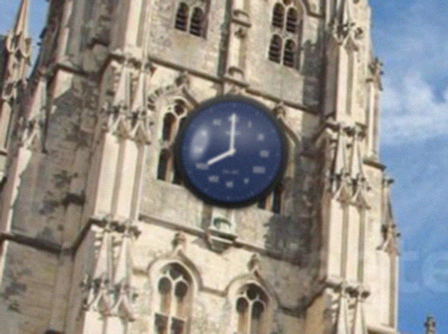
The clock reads 8.00
